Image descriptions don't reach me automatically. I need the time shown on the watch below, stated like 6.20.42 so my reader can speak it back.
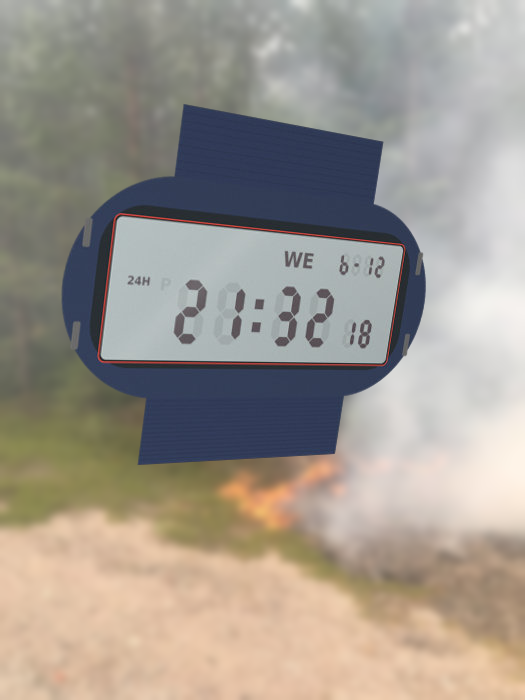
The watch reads 21.32.18
